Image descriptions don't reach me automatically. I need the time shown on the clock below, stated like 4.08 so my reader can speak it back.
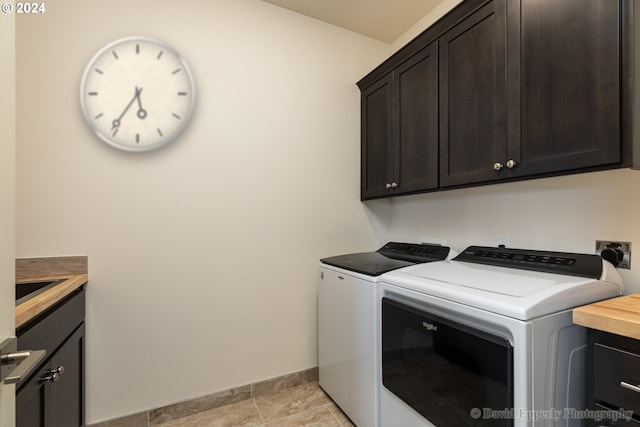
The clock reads 5.36
